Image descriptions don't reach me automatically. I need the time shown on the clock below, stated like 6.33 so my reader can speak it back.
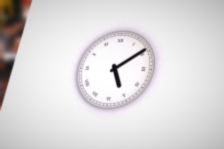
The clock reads 5.09
